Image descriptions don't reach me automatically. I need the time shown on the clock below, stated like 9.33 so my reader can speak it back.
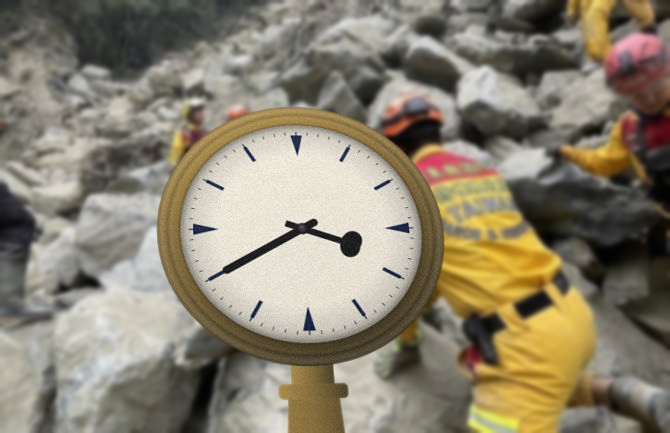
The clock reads 3.40
